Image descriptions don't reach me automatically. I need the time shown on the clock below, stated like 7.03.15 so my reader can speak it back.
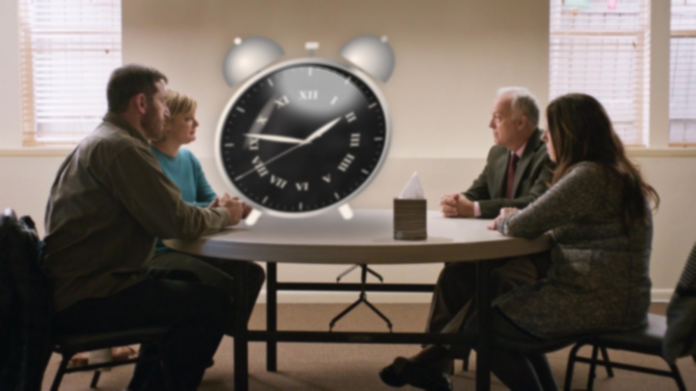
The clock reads 1.46.40
